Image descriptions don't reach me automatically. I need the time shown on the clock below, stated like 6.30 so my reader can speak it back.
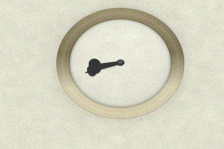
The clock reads 8.42
